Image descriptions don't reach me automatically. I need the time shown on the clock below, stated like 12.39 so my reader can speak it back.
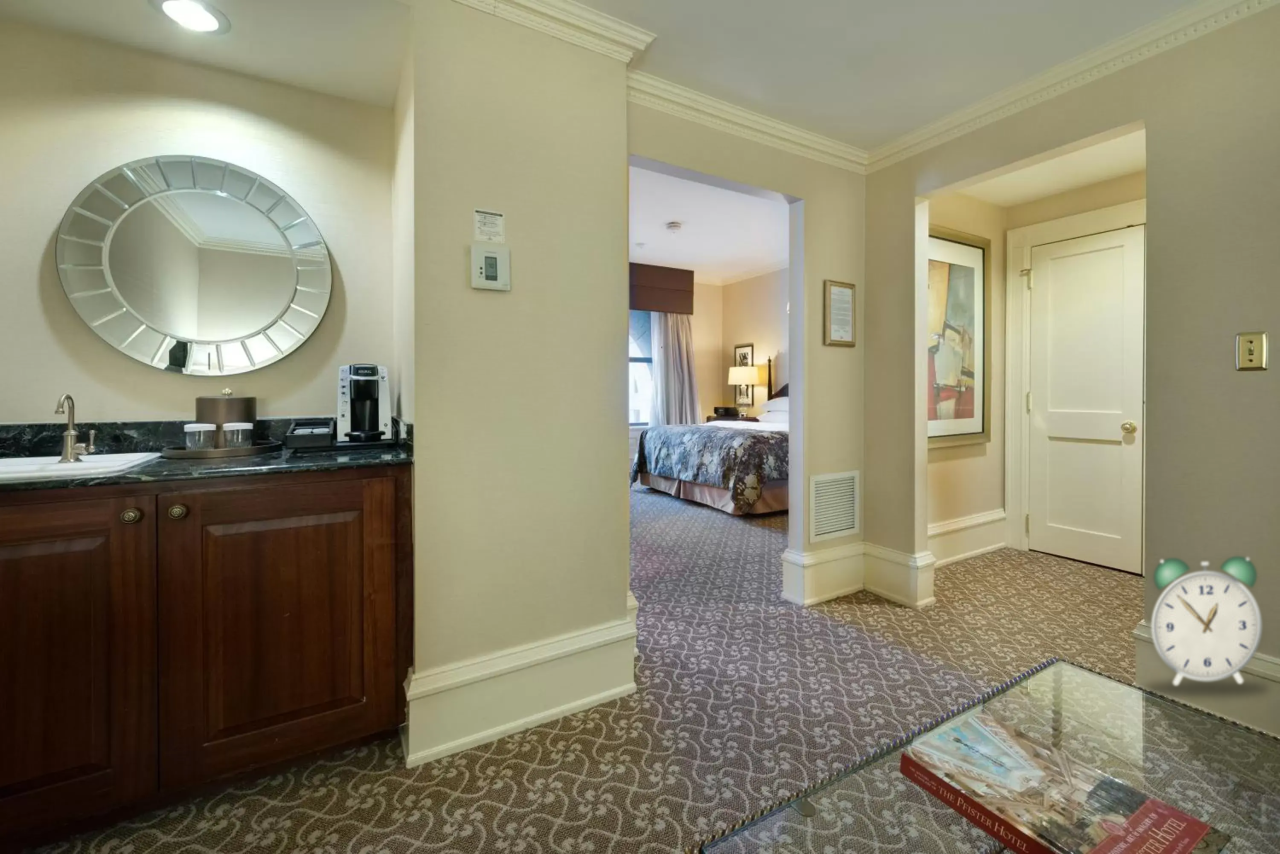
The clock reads 12.53
